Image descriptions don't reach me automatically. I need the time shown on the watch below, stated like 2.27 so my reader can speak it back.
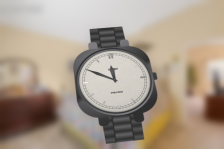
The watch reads 11.50
